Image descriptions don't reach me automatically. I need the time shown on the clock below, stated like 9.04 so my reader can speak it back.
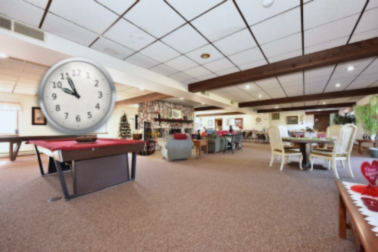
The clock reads 9.56
